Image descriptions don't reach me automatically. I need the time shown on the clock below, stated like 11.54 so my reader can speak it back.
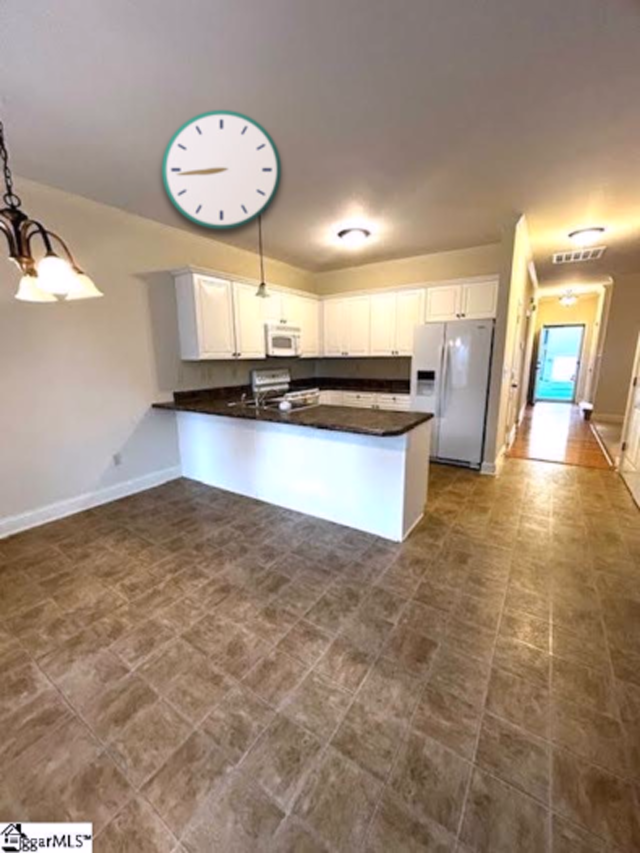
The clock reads 8.44
